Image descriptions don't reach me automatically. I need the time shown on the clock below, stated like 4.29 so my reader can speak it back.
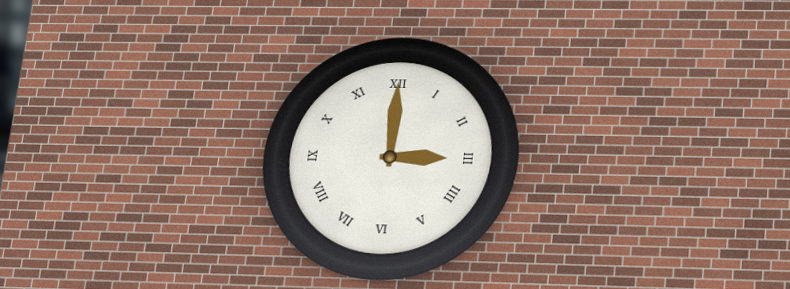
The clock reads 3.00
